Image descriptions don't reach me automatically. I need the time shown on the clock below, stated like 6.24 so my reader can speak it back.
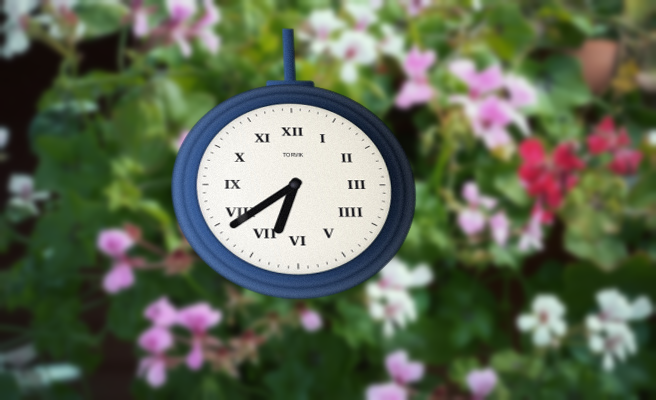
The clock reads 6.39
